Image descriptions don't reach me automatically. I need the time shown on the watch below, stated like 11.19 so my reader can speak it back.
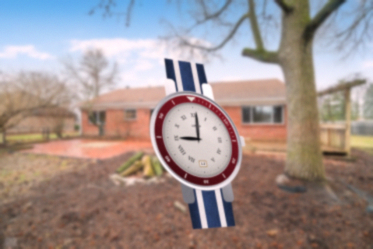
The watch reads 9.01
